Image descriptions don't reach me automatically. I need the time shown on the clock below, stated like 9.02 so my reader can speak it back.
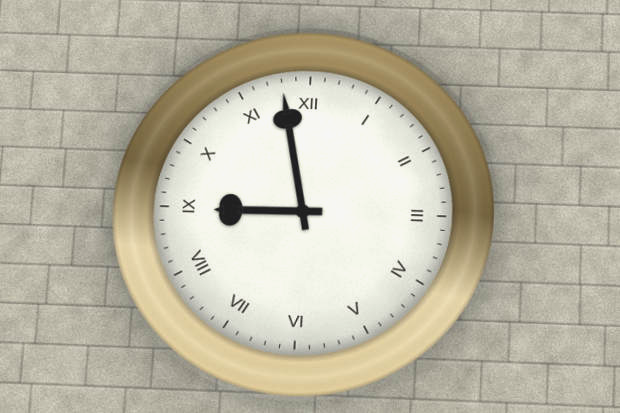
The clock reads 8.58
